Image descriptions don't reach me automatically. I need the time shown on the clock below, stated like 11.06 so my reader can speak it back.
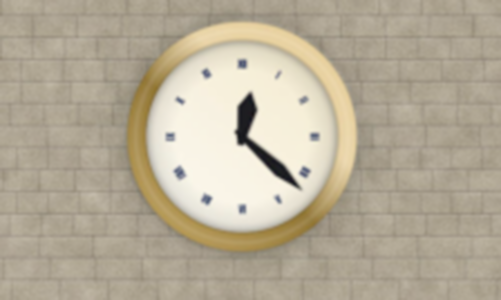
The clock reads 12.22
